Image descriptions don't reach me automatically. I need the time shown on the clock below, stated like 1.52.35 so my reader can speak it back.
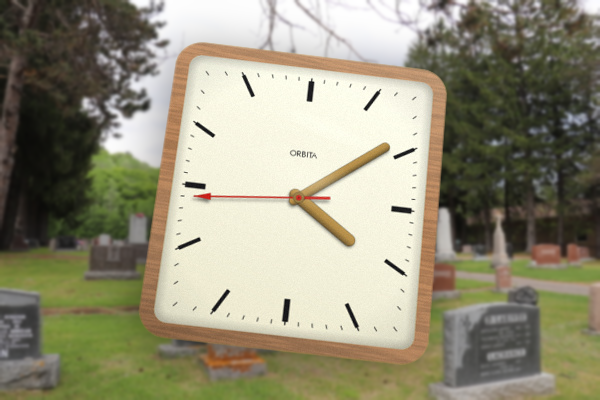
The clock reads 4.08.44
